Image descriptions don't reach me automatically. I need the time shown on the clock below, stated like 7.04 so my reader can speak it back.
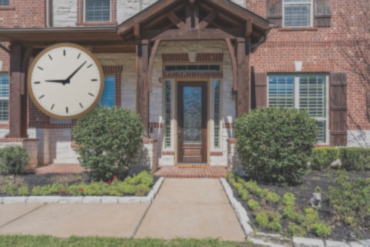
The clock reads 9.08
